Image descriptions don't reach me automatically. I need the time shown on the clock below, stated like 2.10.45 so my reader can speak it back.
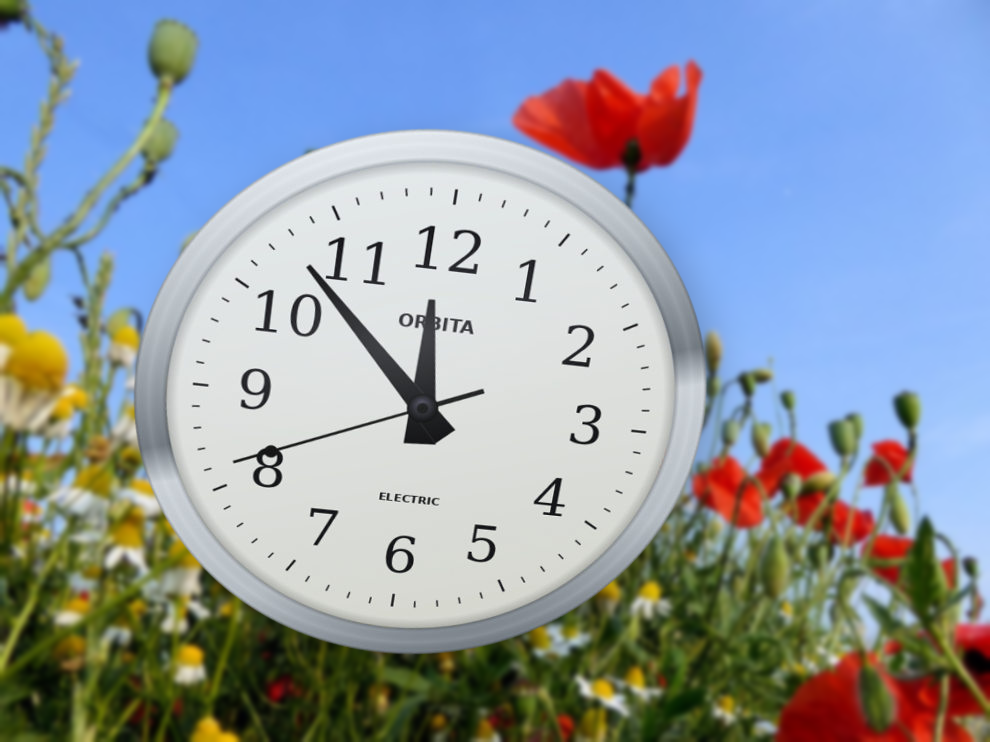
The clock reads 11.52.41
